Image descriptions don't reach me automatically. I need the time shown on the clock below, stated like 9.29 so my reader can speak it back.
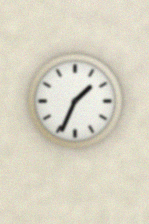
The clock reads 1.34
